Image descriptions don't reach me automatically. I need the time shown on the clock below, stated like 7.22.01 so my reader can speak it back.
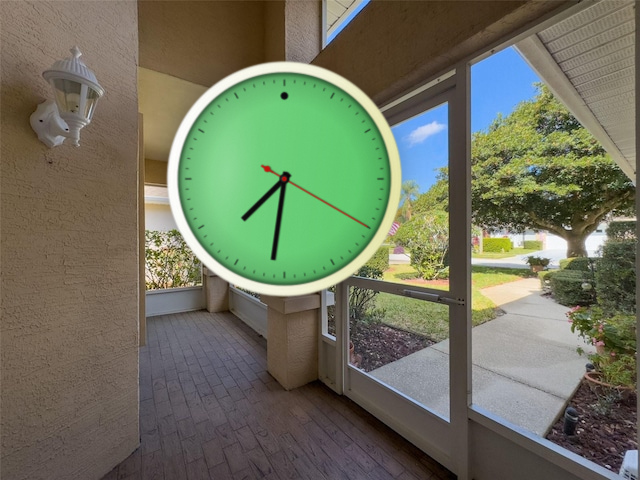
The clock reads 7.31.20
